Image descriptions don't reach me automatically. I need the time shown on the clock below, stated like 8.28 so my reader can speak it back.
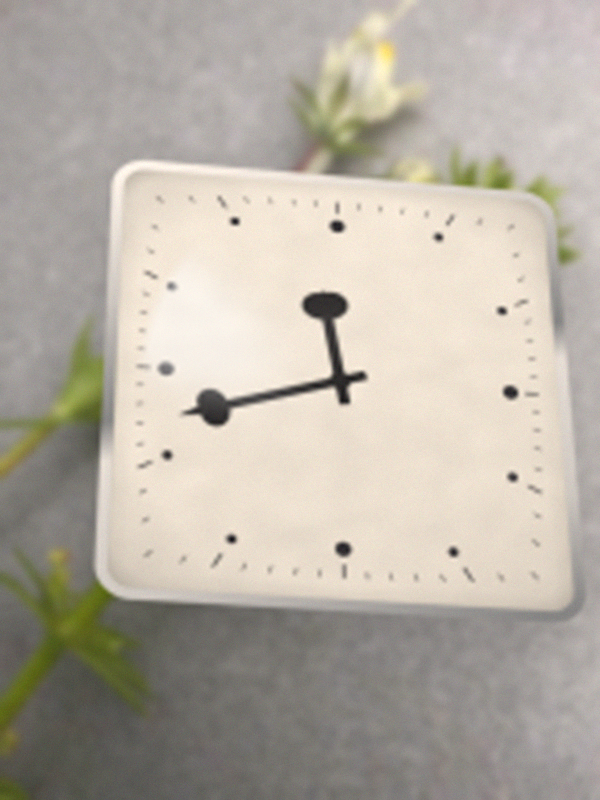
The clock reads 11.42
